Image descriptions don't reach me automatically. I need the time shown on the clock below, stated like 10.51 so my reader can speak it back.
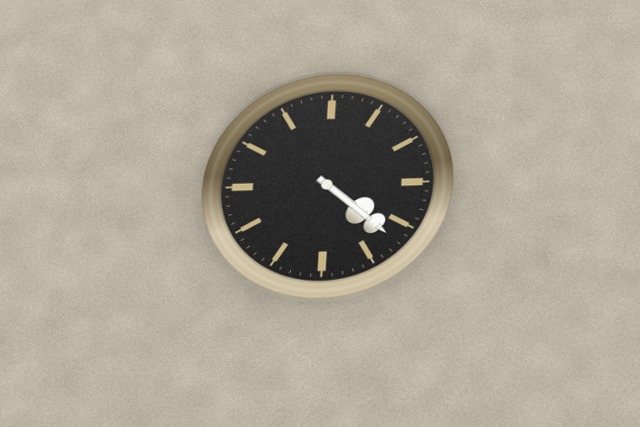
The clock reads 4.22
